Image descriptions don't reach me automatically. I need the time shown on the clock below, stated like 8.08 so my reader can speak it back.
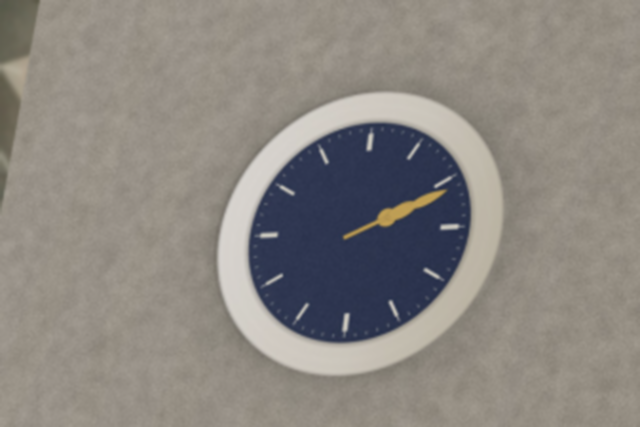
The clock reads 2.11
